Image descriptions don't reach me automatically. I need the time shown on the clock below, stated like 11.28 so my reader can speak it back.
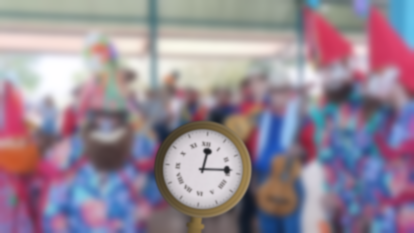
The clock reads 12.14
